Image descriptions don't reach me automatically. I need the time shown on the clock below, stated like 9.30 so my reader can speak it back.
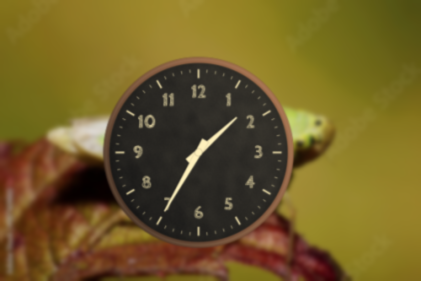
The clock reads 1.35
